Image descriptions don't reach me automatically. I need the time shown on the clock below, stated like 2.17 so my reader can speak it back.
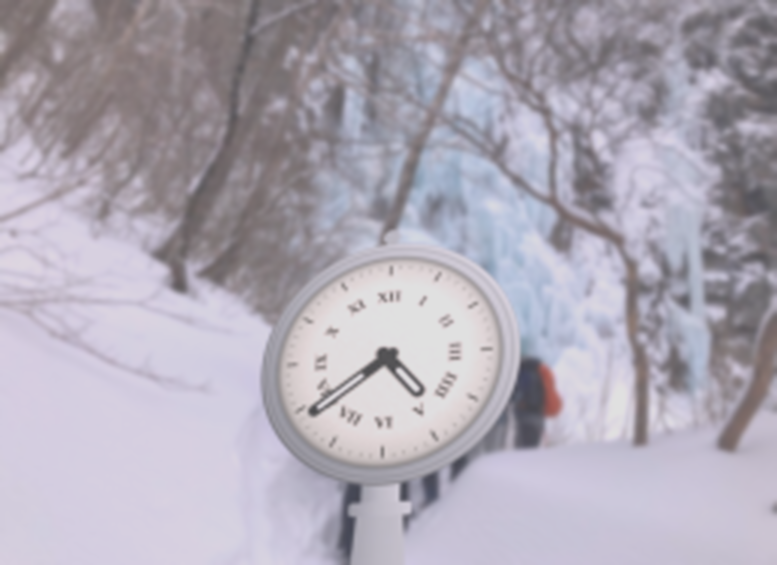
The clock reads 4.39
